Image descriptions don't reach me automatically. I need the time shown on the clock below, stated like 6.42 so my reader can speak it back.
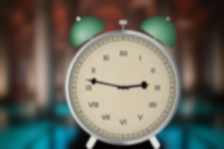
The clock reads 2.47
